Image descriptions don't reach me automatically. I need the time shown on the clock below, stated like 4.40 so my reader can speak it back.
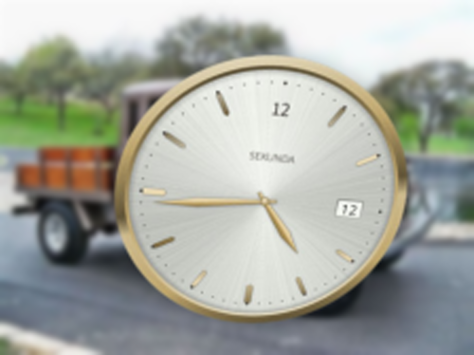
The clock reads 4.44
